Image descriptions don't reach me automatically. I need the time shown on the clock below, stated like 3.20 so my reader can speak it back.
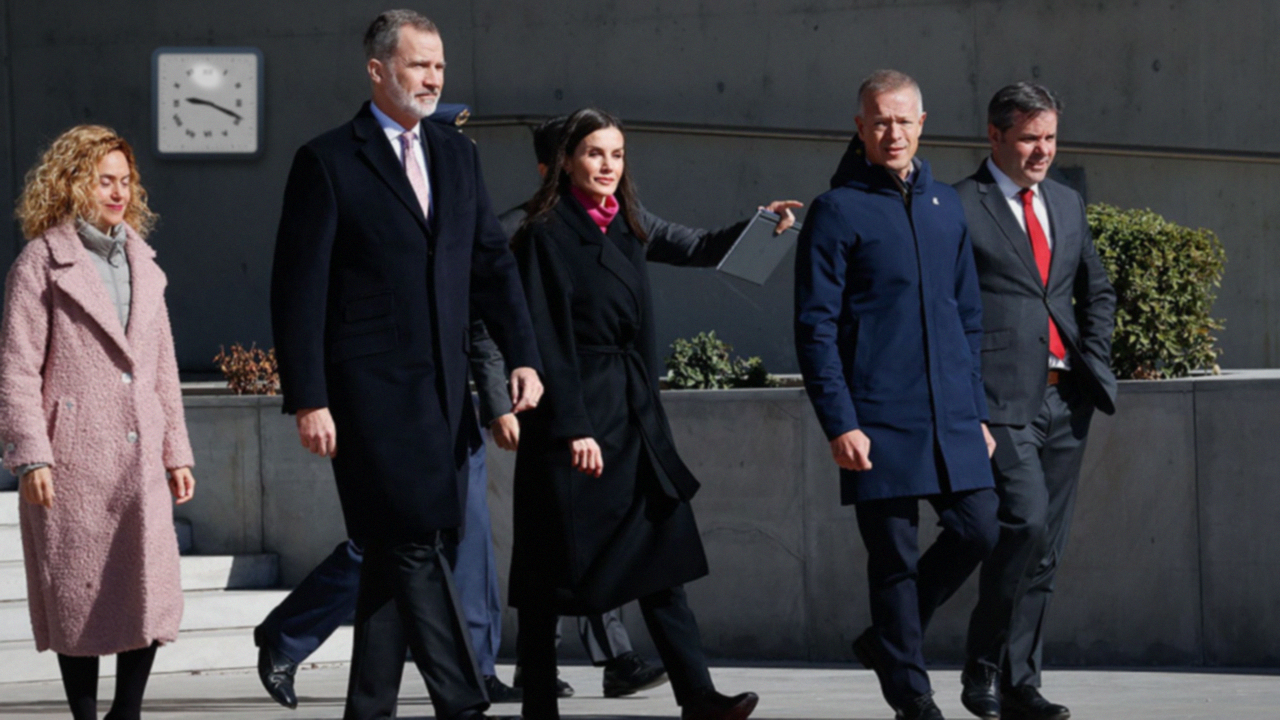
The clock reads 9.19
